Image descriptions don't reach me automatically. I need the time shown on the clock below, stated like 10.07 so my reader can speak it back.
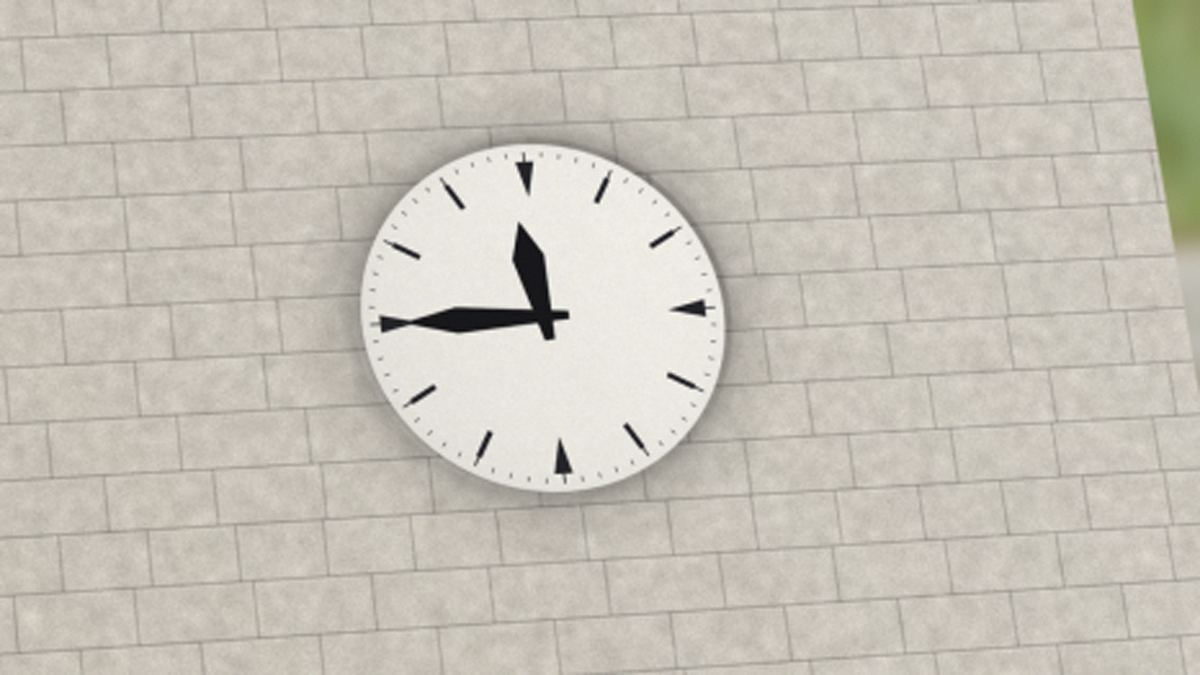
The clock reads 11.45
